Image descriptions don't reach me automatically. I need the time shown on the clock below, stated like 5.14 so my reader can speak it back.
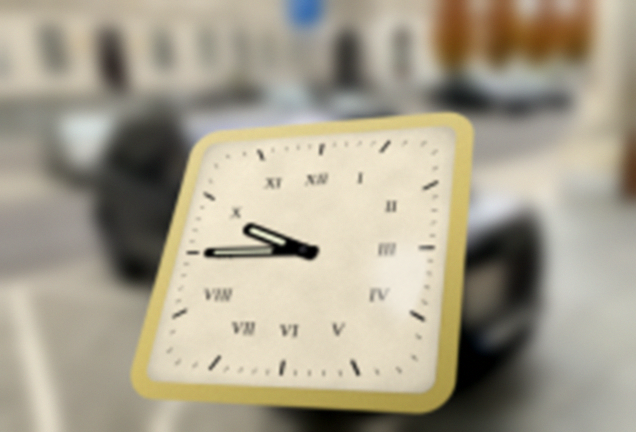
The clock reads 9.45
